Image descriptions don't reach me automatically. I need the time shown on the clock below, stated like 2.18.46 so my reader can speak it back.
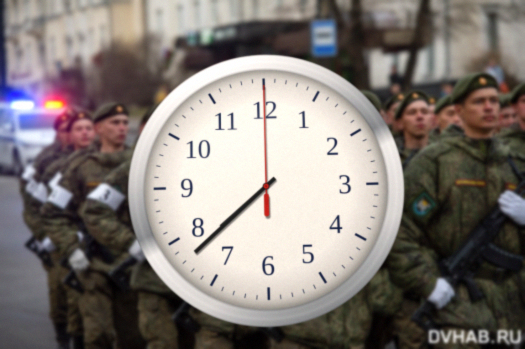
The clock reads 7.38.00
